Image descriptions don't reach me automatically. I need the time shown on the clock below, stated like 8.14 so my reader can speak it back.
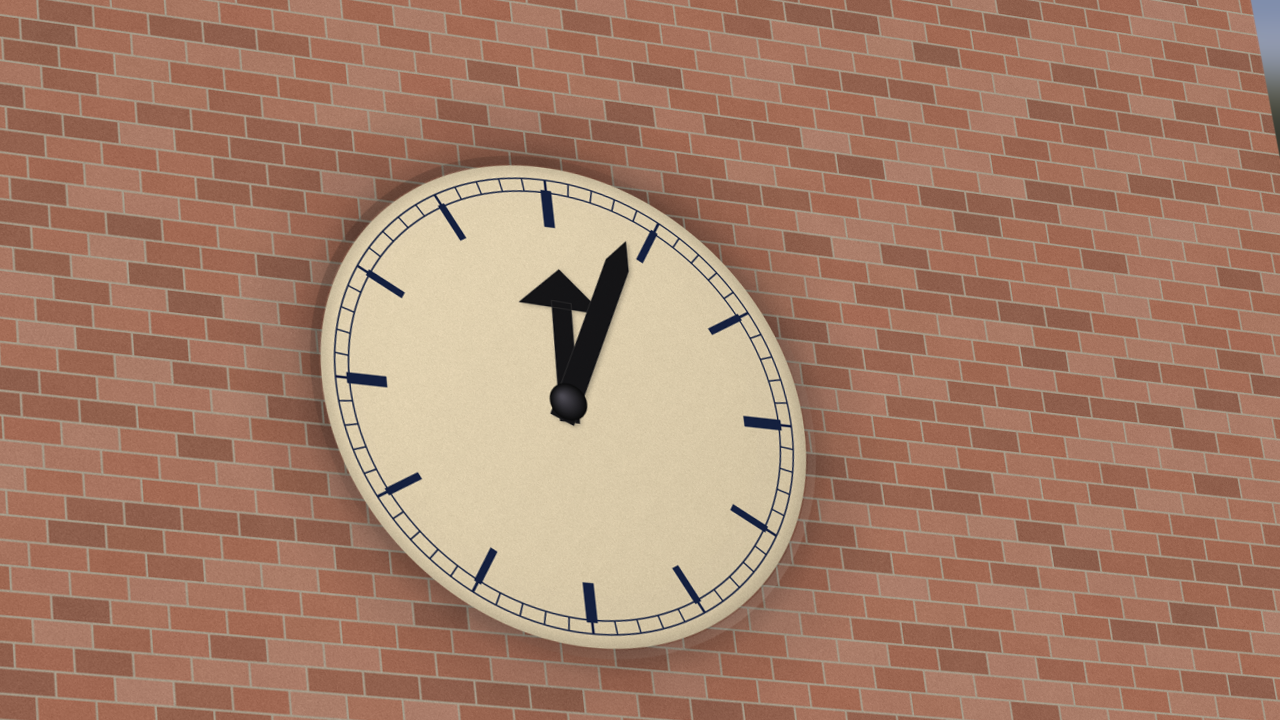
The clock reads 12.04
